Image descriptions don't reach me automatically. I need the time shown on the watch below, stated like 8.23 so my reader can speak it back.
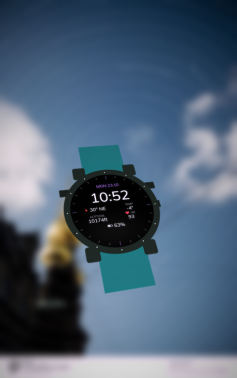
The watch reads 10.52
